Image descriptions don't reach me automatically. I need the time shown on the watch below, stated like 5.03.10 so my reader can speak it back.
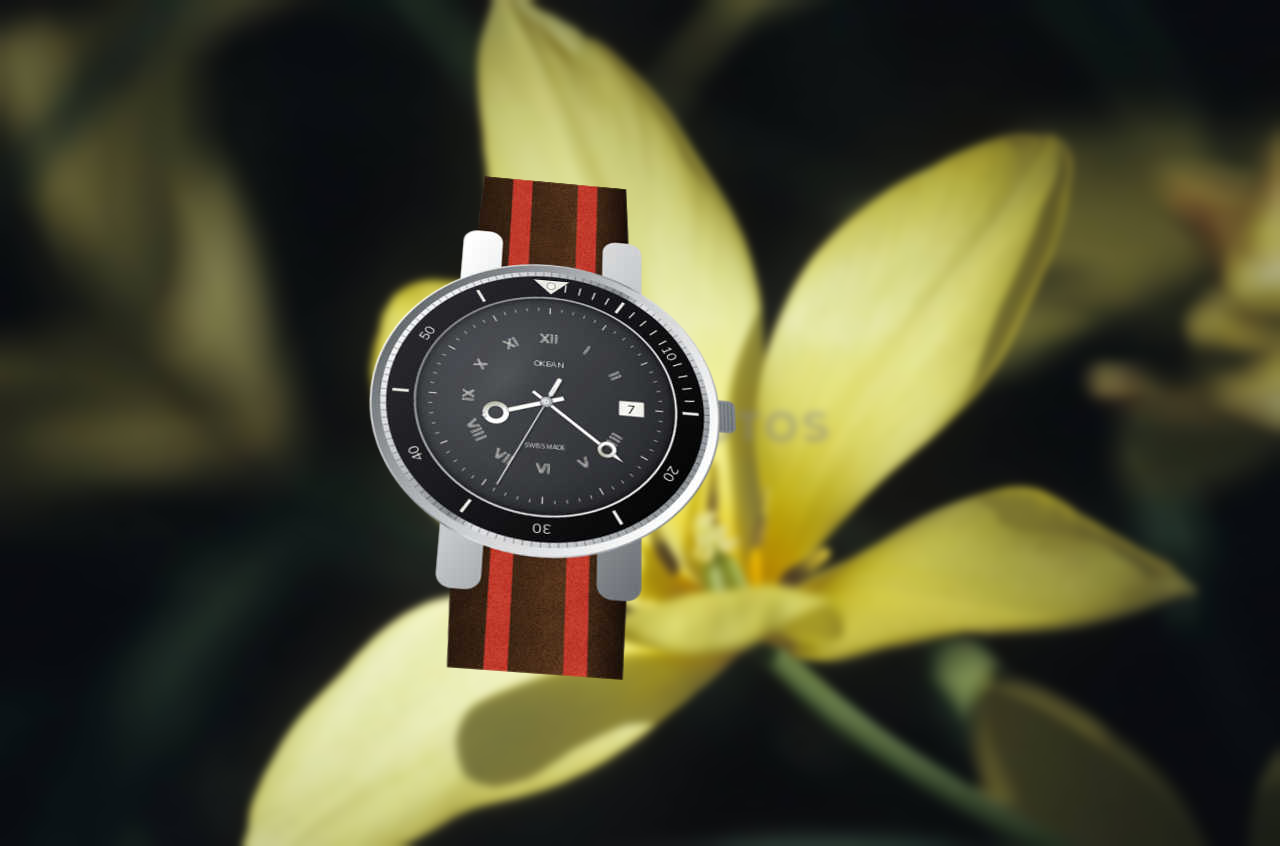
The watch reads 8.21.34
